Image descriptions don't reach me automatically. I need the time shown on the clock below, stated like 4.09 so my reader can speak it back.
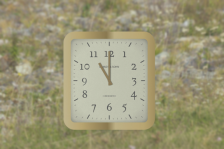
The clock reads 11.00
